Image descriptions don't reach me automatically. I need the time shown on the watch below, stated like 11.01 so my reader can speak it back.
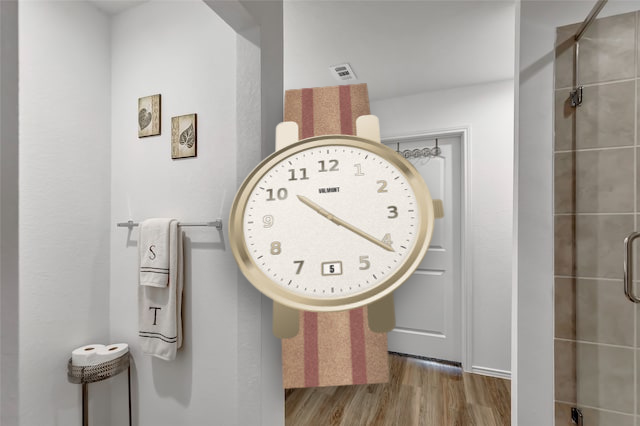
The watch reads 10.21
